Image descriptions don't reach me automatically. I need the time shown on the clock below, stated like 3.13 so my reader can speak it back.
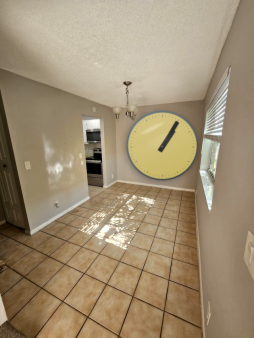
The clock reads 1.05
